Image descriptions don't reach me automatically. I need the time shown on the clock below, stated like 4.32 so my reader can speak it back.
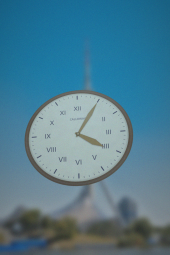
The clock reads 4.05
